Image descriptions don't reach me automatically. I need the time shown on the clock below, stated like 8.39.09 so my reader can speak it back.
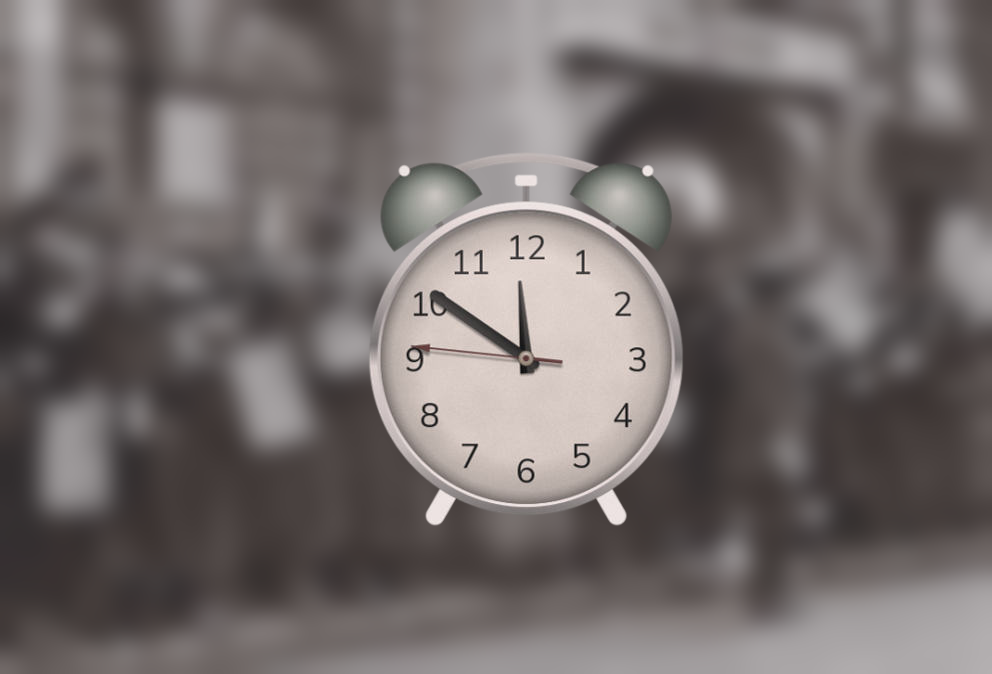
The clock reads 11.50.46
